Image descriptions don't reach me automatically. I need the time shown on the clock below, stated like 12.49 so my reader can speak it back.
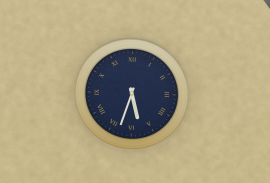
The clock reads 5.33
